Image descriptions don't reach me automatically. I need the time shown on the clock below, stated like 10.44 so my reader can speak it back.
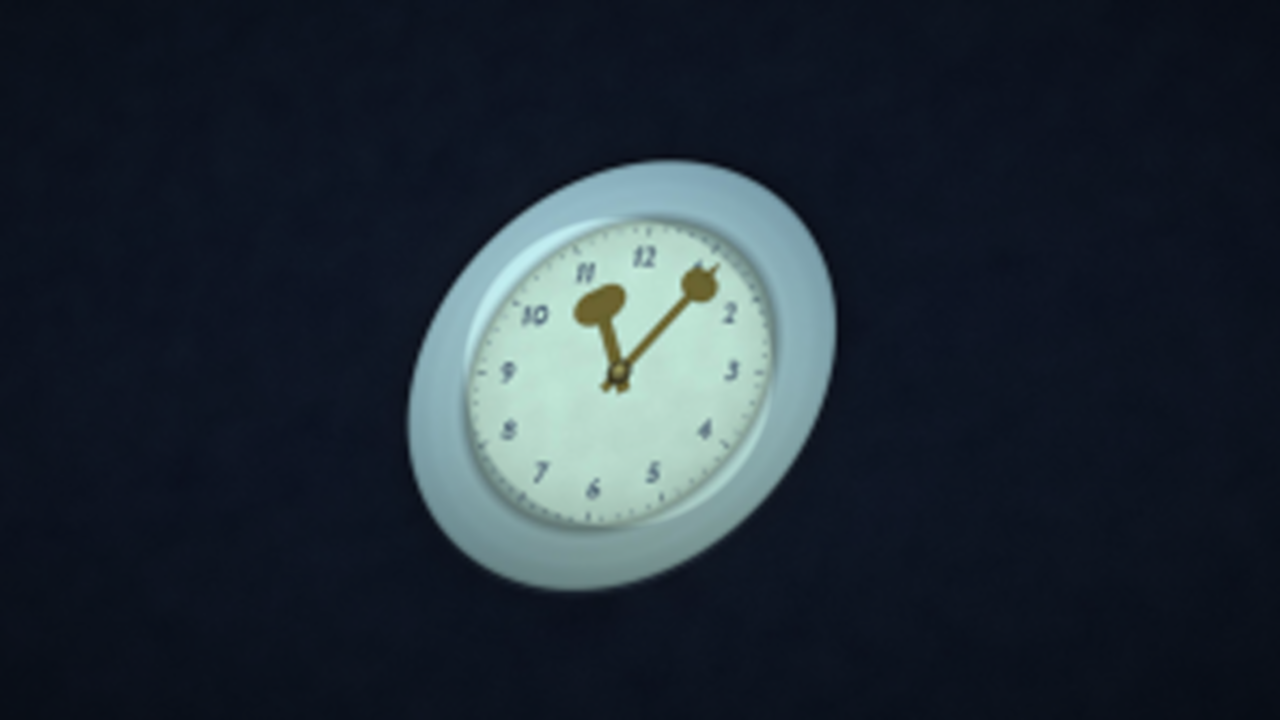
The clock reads 11.06
